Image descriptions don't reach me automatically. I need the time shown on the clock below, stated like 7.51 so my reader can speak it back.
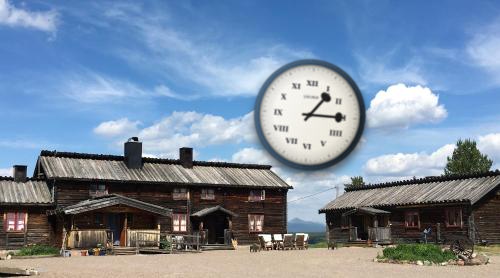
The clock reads 1.15
